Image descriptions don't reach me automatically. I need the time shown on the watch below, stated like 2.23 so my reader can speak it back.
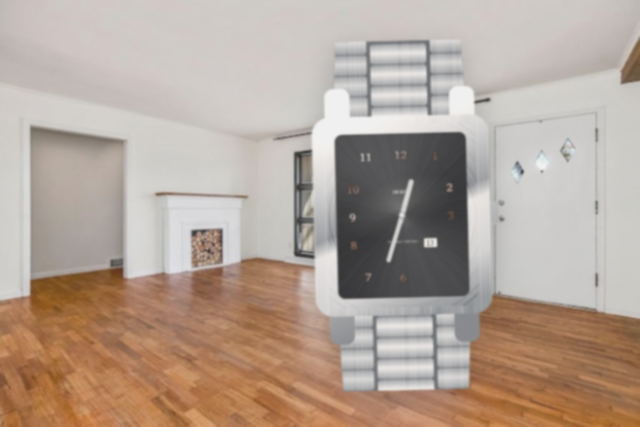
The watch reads 12.33
